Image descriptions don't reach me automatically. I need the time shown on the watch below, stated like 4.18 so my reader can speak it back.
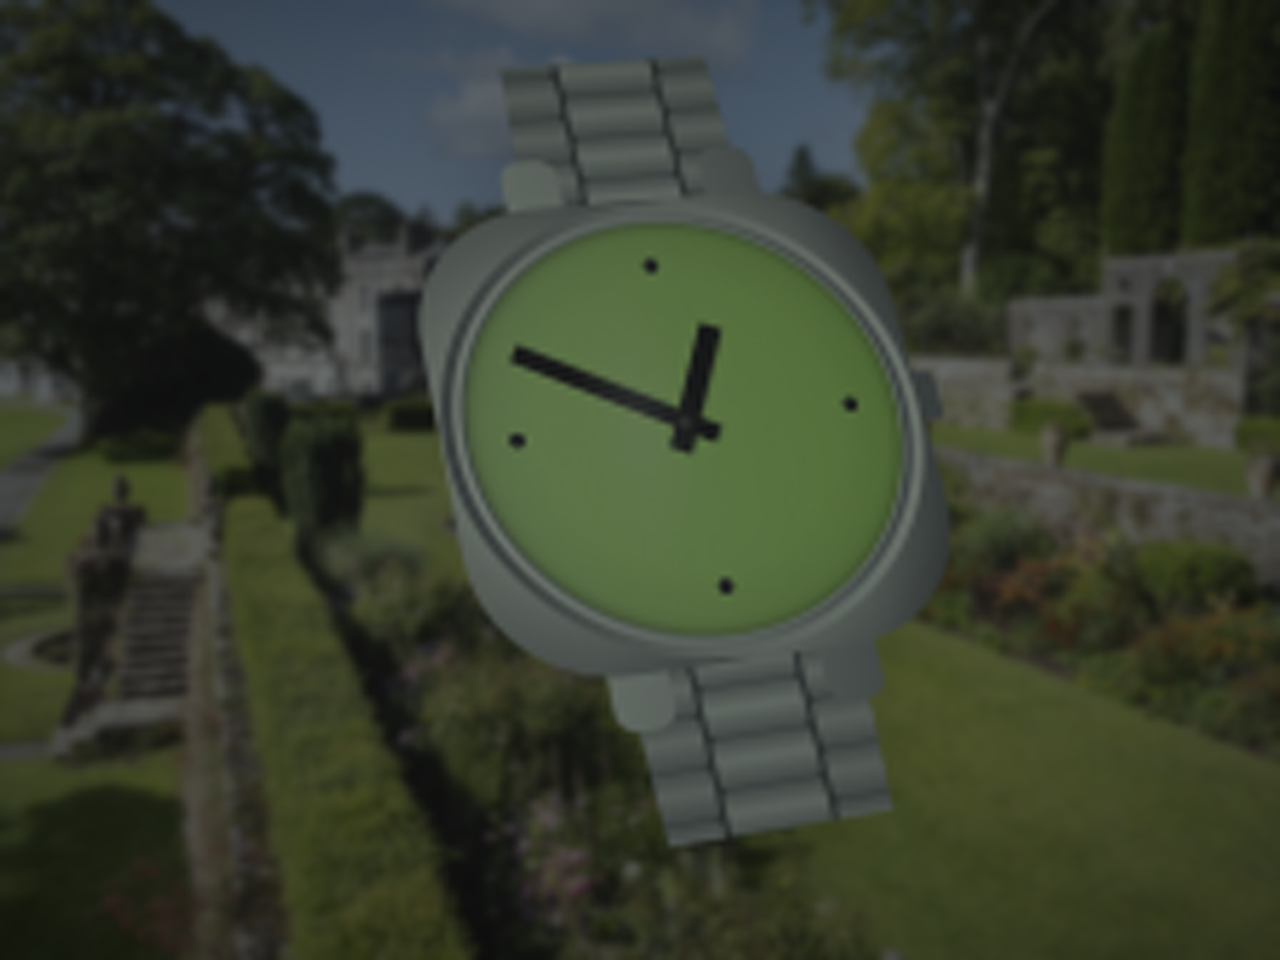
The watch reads 12.50
